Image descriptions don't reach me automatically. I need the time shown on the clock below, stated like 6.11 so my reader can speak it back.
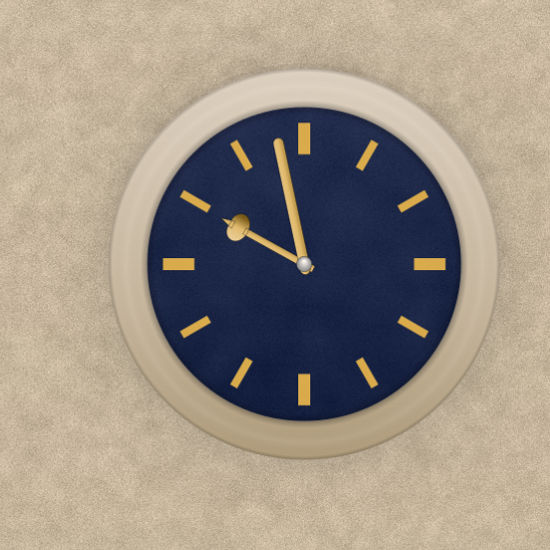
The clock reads 9.58
